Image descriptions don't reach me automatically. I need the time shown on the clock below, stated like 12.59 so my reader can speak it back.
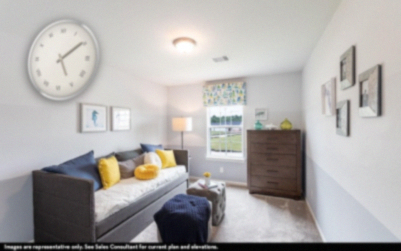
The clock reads 5.09
